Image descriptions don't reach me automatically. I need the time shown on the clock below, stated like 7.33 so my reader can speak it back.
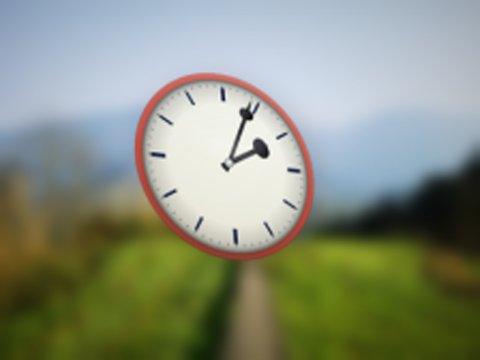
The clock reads 2.04
